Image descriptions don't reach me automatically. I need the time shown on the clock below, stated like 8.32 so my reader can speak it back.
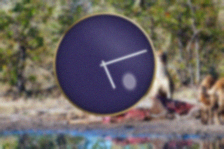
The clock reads 5.12
